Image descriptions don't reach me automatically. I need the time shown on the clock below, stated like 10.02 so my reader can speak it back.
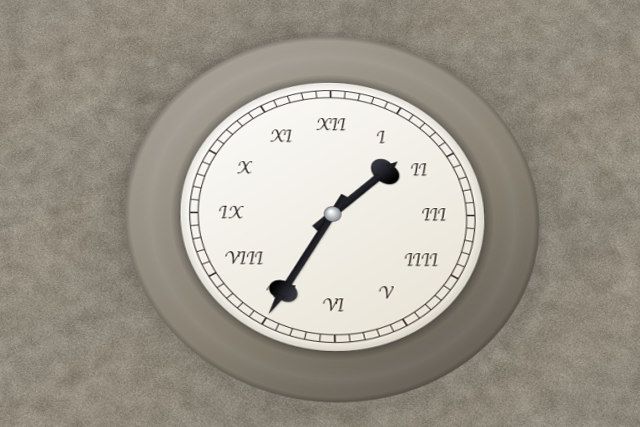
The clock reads 1.35
